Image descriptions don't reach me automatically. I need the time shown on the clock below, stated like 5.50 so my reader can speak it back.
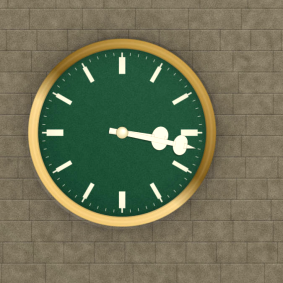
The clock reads 3.17
